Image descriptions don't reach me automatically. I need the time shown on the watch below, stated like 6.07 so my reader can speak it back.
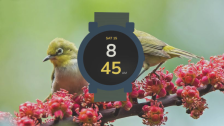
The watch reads 8.45
